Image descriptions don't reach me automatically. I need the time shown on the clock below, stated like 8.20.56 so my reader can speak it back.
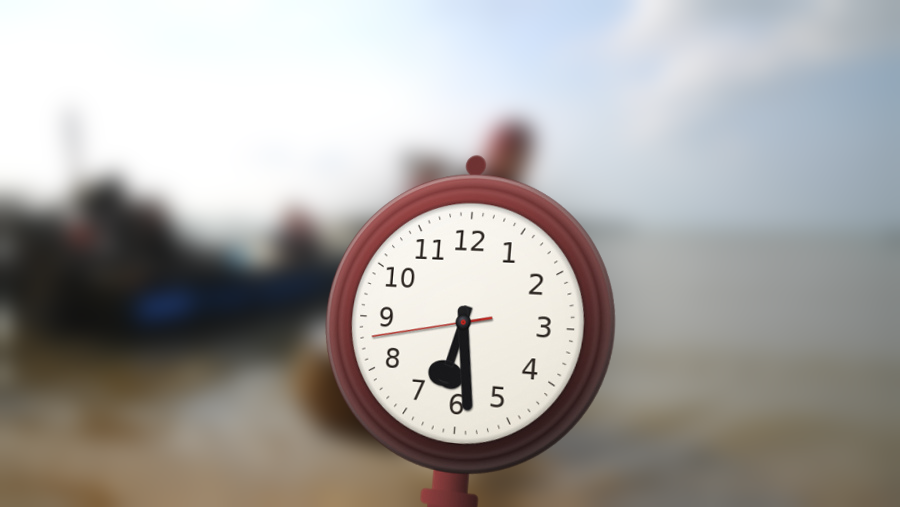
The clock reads 6.28.43
